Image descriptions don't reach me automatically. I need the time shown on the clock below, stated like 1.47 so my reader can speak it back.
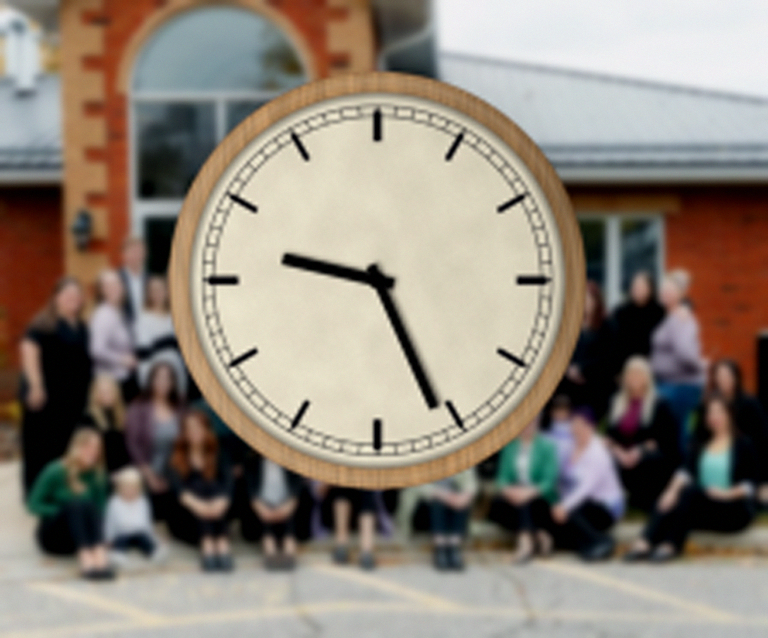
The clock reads 9.26
